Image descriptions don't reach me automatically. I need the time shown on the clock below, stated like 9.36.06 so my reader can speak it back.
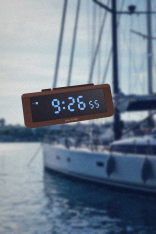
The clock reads 9.26.55
